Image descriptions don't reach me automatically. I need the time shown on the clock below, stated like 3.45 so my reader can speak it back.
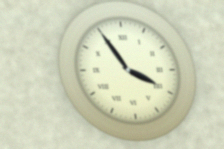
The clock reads 3.55
